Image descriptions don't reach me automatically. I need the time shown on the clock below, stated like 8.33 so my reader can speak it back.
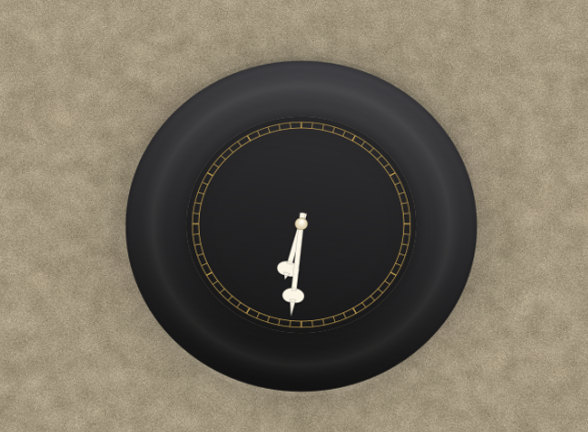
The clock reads 6.31
